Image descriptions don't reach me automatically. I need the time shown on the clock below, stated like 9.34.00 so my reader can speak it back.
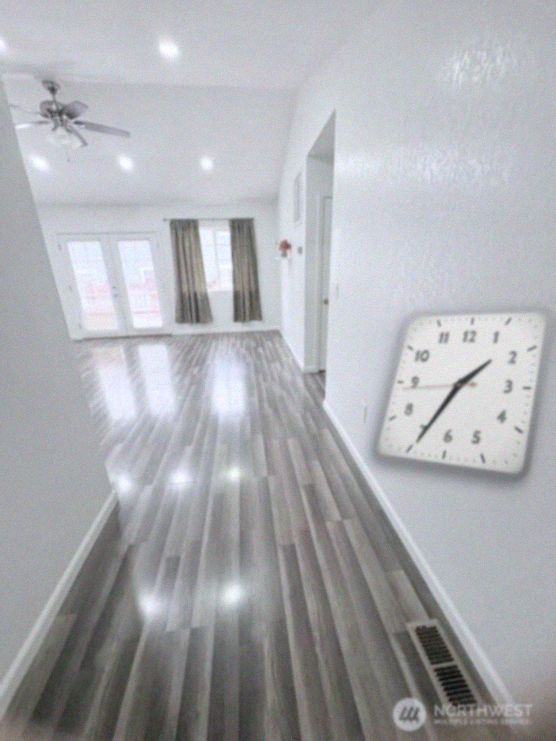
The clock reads 1.34.44
